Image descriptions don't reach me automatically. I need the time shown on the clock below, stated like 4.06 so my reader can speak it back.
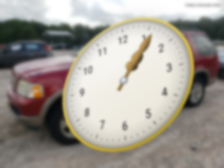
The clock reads 1.06
